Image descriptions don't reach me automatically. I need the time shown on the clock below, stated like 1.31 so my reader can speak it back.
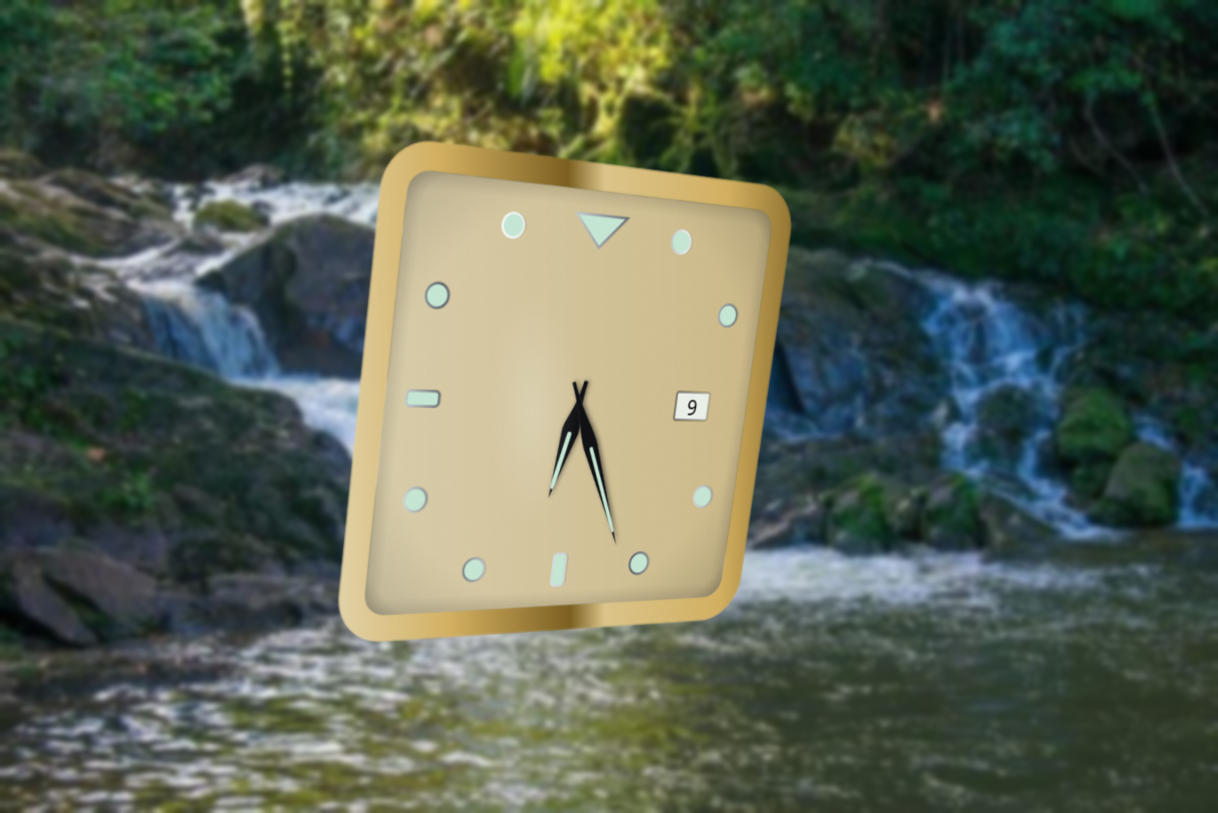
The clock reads 6.26
